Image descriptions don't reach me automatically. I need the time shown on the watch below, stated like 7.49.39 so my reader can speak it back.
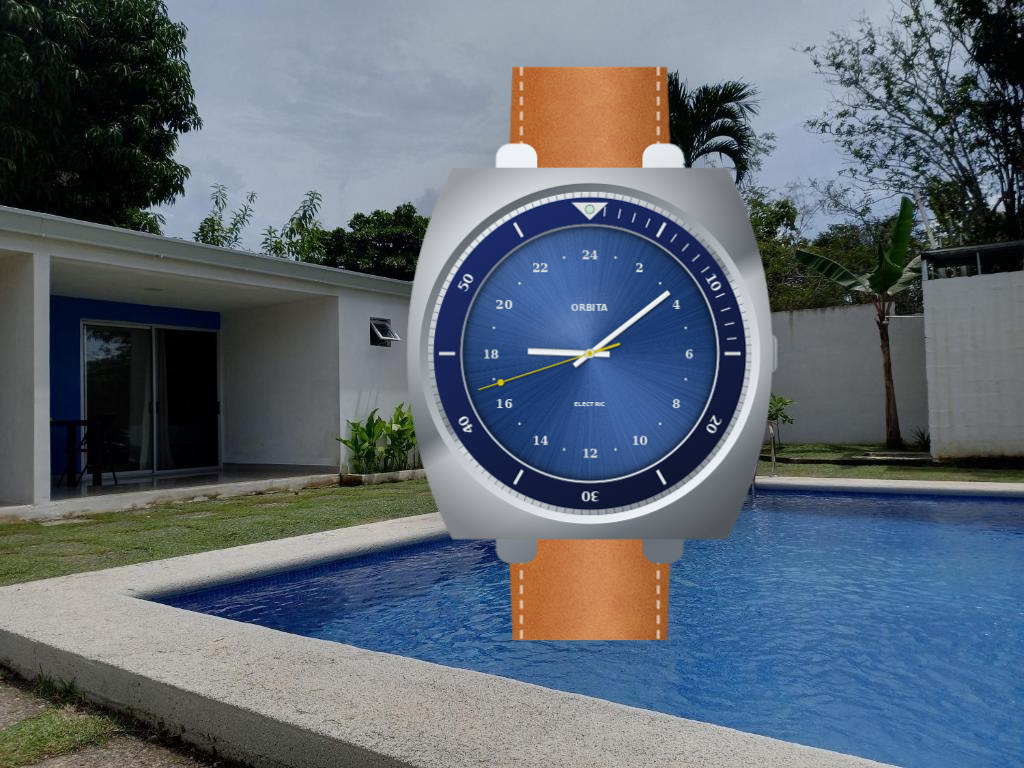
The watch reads 18.08.42
